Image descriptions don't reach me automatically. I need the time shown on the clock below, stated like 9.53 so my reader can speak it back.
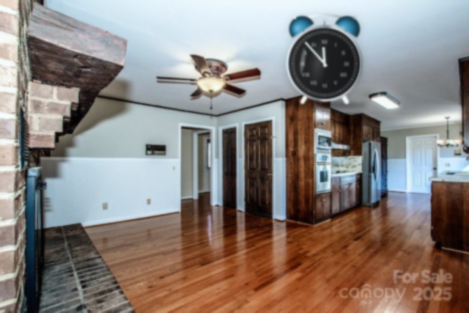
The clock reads 11.53
